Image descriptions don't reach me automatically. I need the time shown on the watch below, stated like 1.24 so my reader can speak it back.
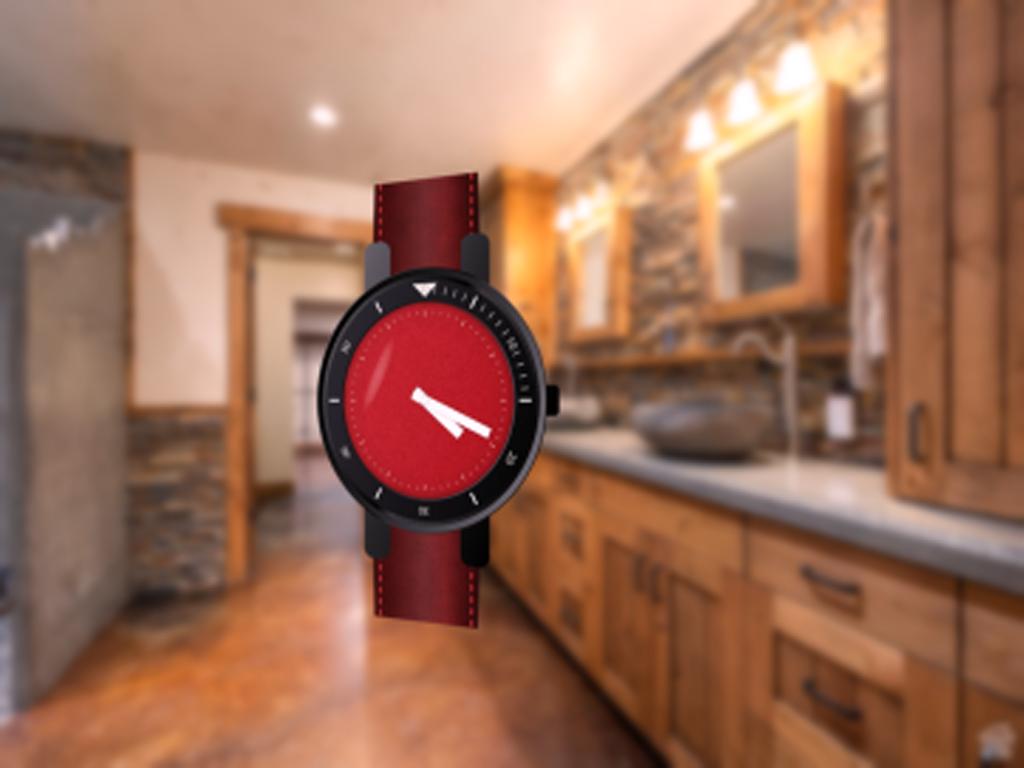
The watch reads 4.19
